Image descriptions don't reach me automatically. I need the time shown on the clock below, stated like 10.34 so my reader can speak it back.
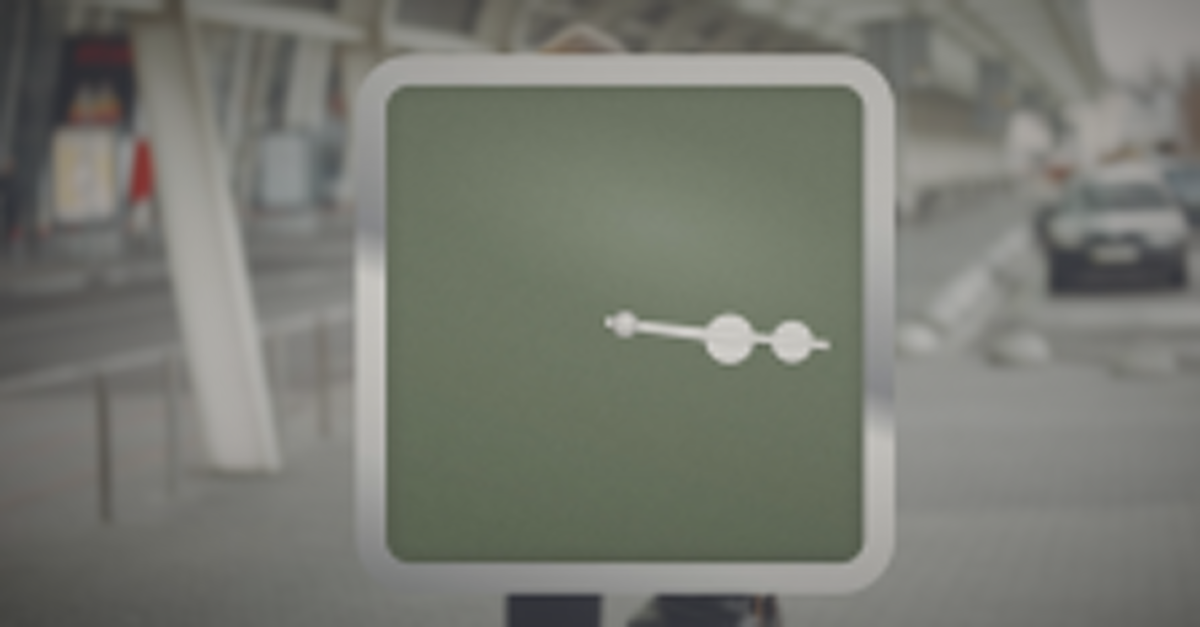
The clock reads 3.16
